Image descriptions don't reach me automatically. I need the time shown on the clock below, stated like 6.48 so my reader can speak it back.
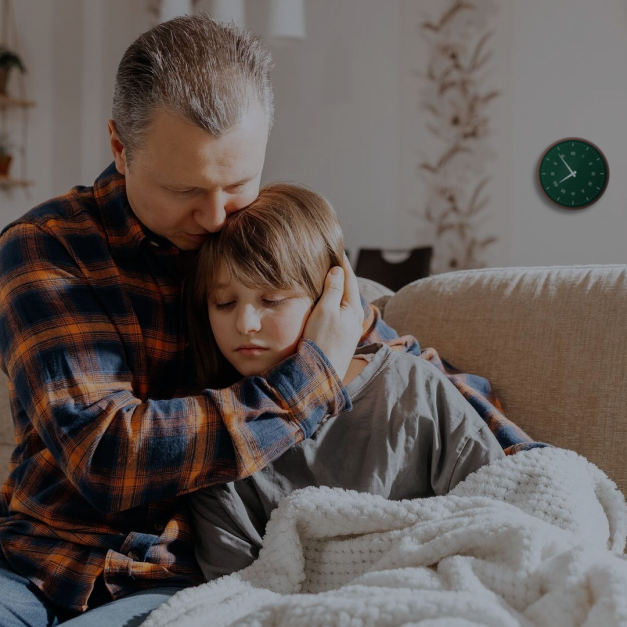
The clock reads 7.54
